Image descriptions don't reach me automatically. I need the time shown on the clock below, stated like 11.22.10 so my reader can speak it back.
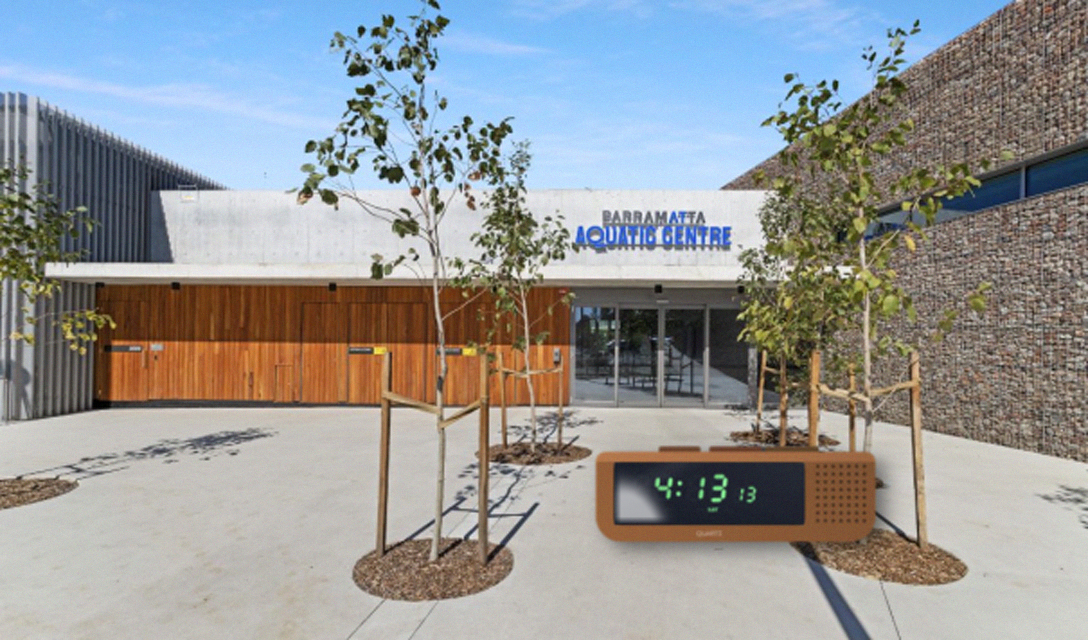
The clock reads 4.13.13
